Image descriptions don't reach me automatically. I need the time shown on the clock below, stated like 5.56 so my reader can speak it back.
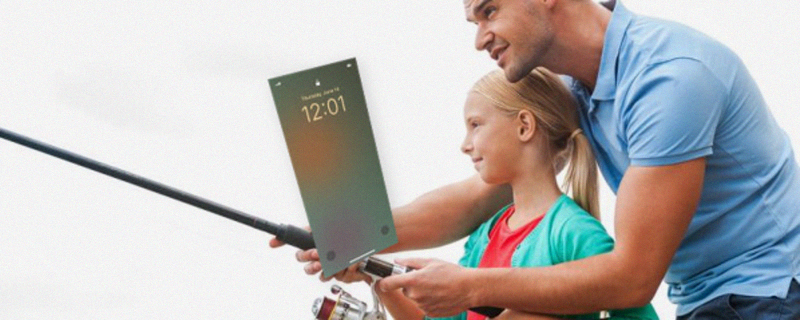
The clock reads 12.01
